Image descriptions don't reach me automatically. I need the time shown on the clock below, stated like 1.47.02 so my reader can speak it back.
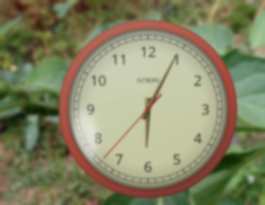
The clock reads 6.04.37
